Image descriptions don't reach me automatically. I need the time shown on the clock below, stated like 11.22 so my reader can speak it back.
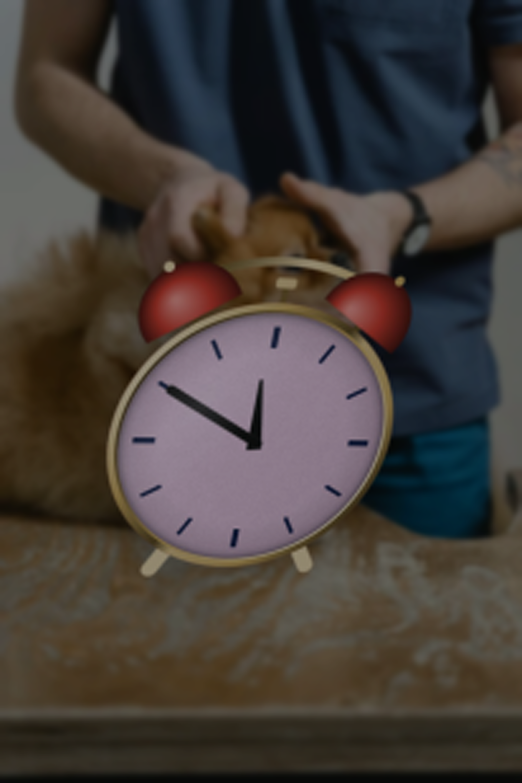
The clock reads 11.50
